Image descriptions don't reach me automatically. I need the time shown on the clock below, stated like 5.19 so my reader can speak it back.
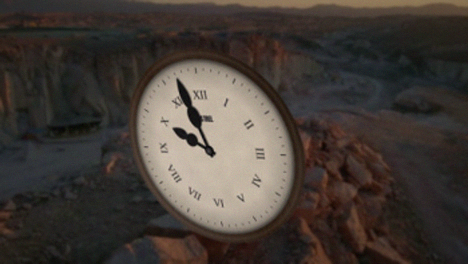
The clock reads 9.57
